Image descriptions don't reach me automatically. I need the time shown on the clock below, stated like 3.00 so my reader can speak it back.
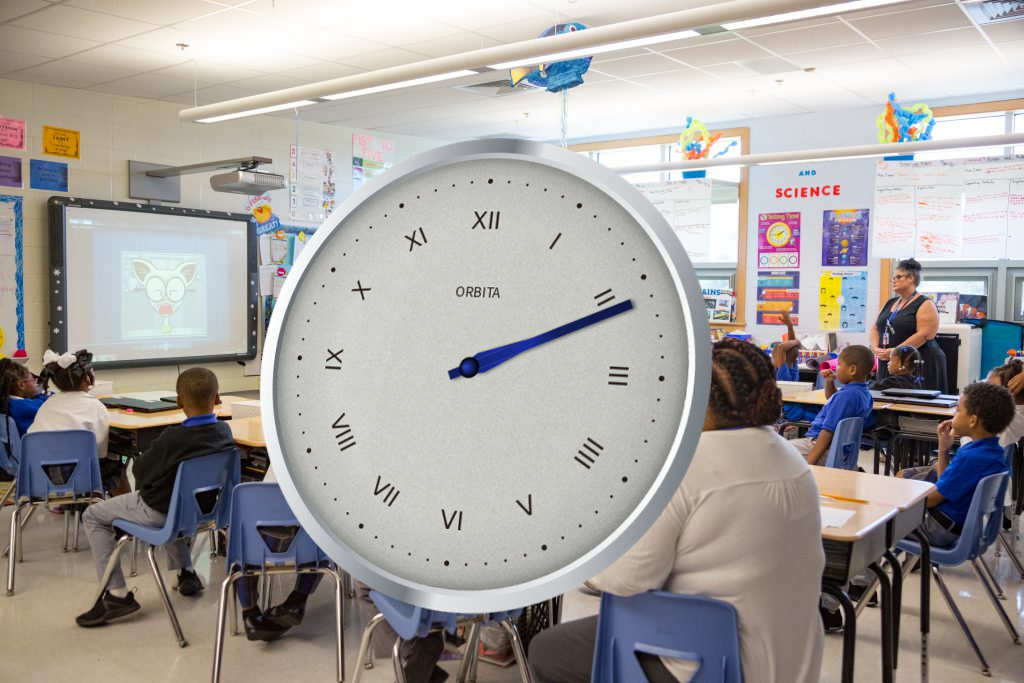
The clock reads 2.11
